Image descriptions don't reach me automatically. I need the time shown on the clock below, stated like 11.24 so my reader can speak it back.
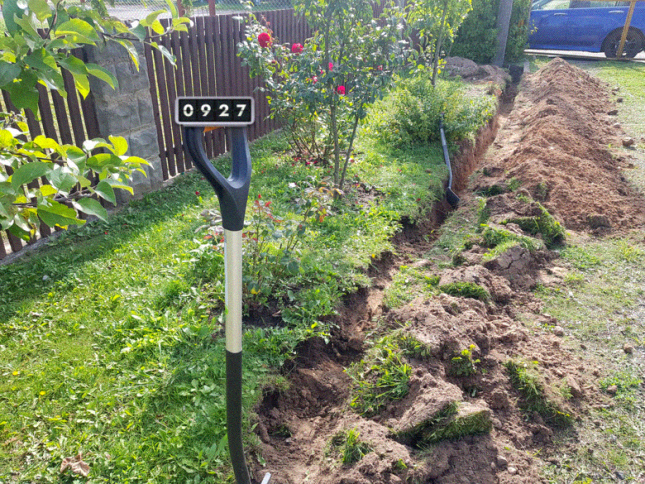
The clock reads 9.27
